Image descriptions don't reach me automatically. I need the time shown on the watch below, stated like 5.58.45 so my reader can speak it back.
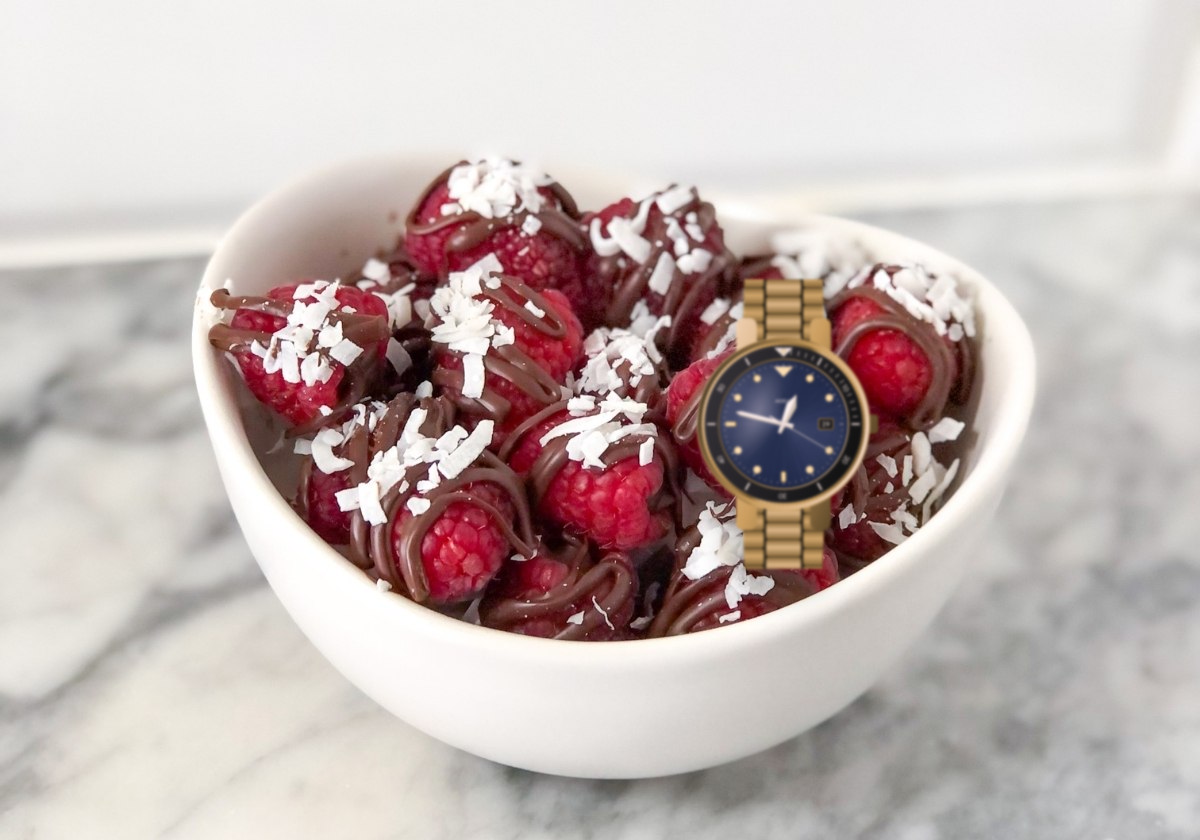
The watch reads 12.47.20
